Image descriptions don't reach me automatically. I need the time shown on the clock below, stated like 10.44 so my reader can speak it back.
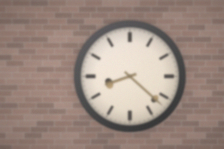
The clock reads 8.22
